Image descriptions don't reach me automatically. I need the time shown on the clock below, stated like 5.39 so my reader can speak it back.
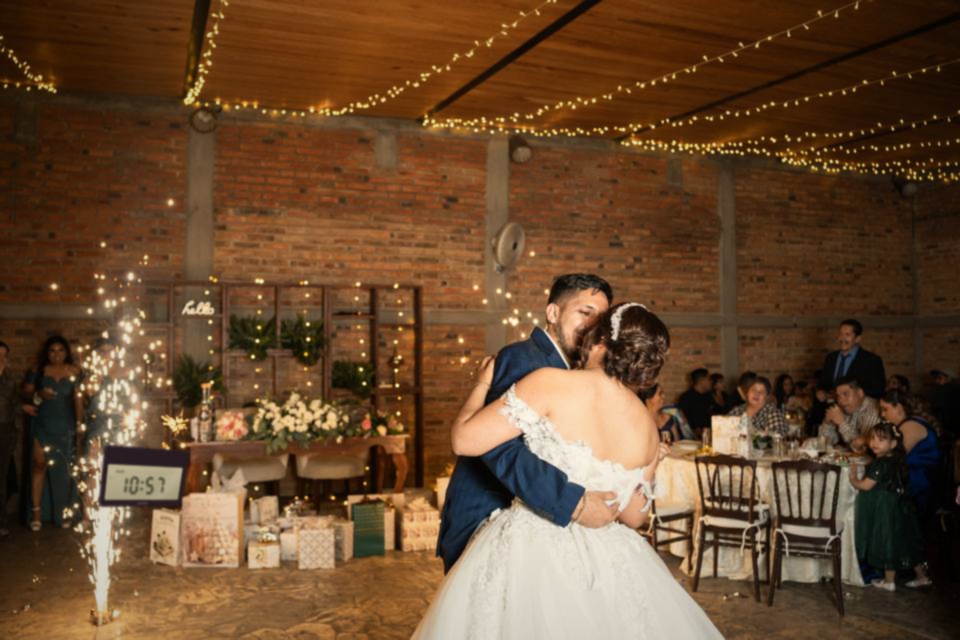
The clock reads 10.57
